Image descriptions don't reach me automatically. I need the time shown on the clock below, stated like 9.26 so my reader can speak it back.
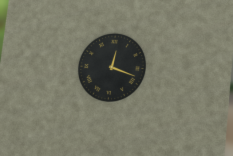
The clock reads 12.18
